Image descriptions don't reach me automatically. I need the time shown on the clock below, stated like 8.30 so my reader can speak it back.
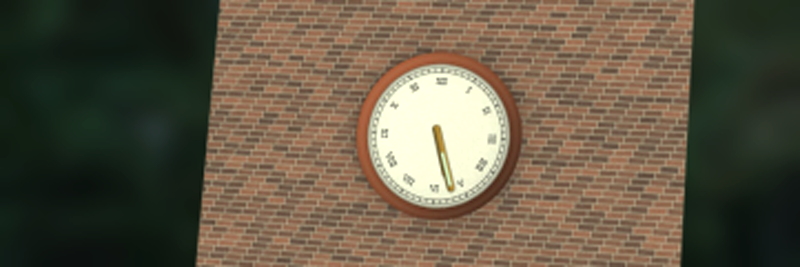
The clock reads 5.27
